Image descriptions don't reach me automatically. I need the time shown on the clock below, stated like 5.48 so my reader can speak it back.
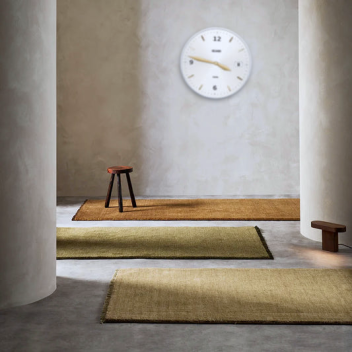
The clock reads 3.47
